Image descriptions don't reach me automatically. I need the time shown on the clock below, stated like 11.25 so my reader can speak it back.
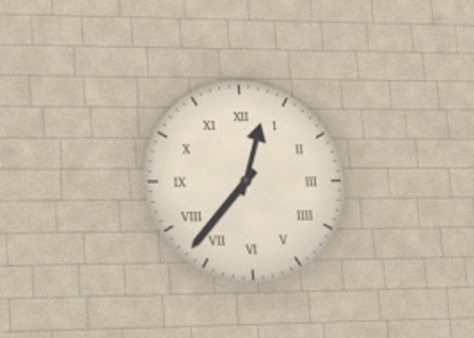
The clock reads 12.37
